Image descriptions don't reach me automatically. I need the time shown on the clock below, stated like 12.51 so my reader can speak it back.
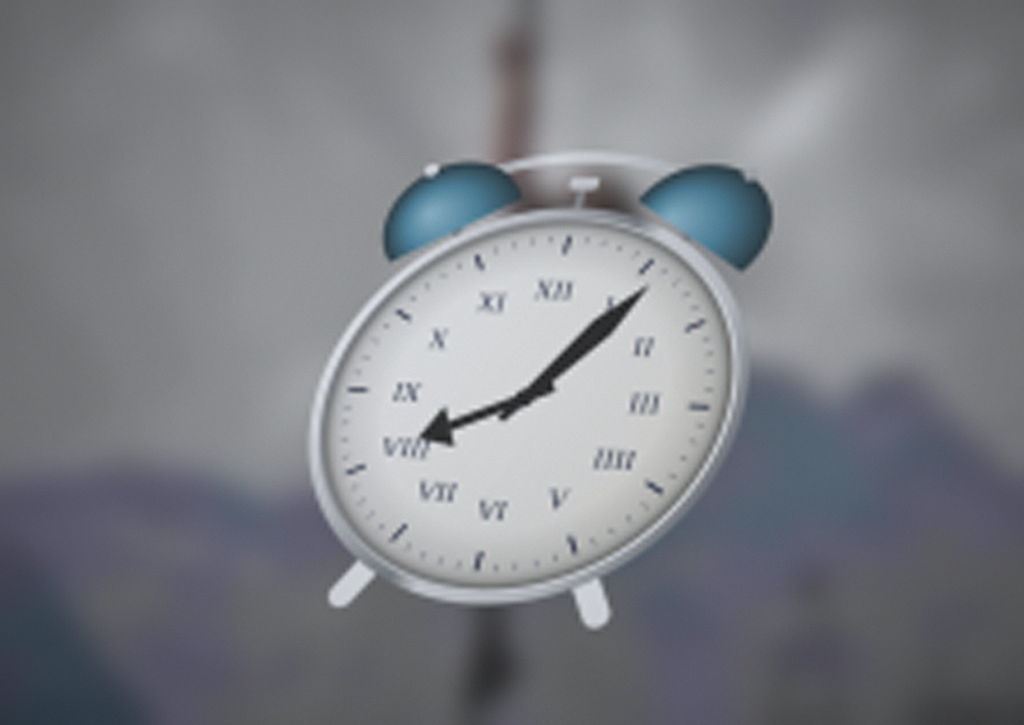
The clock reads 8.06
